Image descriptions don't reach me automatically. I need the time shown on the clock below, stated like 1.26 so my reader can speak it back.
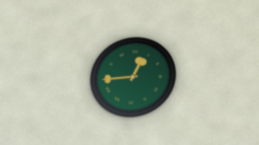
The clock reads 12.44
